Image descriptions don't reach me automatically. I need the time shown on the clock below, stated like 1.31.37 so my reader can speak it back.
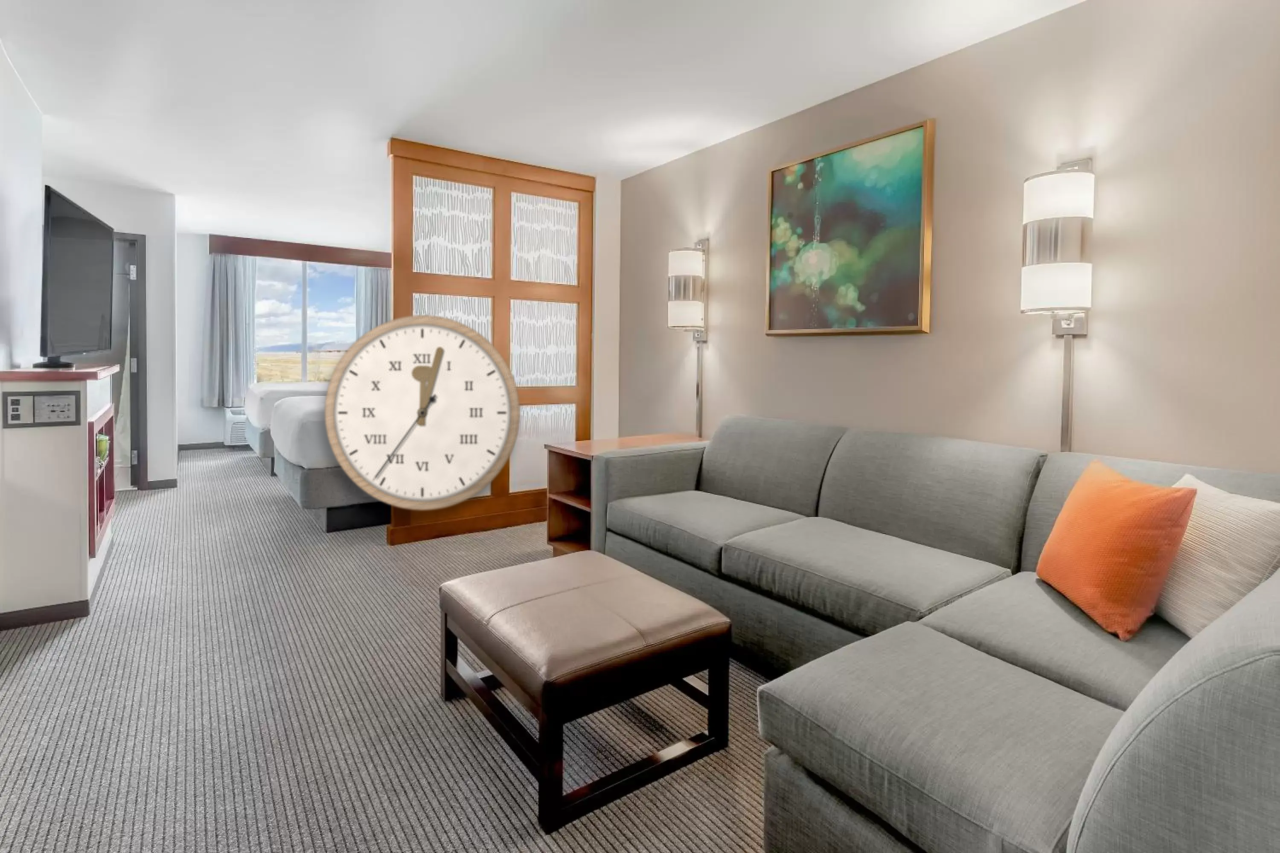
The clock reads 12.02.36
